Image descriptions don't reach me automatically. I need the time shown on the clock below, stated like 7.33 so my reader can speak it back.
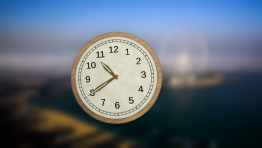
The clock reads 10.40
